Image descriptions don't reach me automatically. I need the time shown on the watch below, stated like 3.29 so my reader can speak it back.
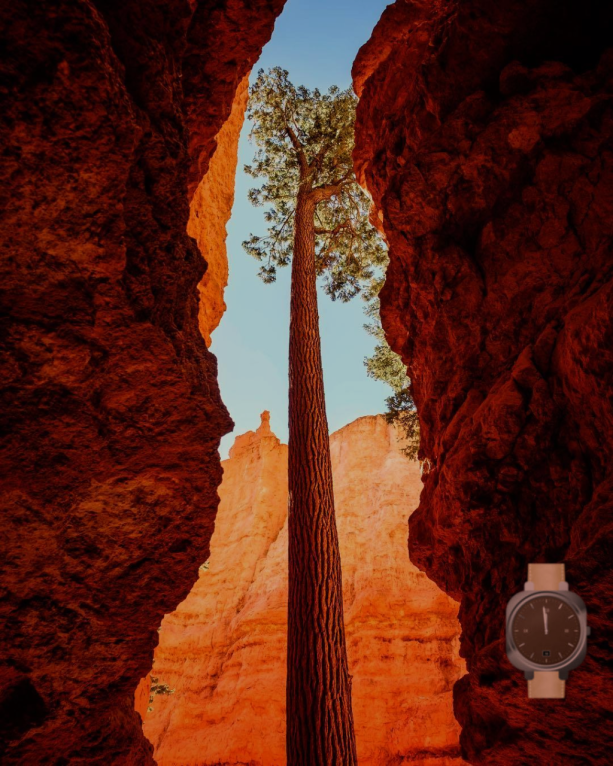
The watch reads 11.59
